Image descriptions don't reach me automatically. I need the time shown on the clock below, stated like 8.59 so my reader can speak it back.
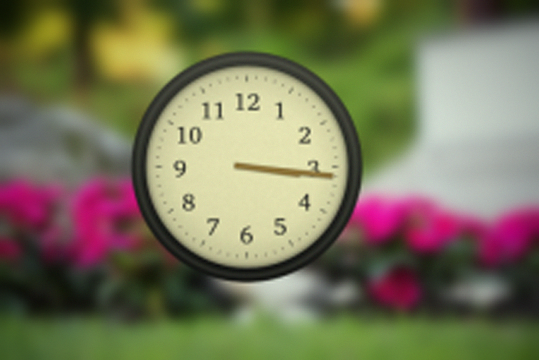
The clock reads 3.16
